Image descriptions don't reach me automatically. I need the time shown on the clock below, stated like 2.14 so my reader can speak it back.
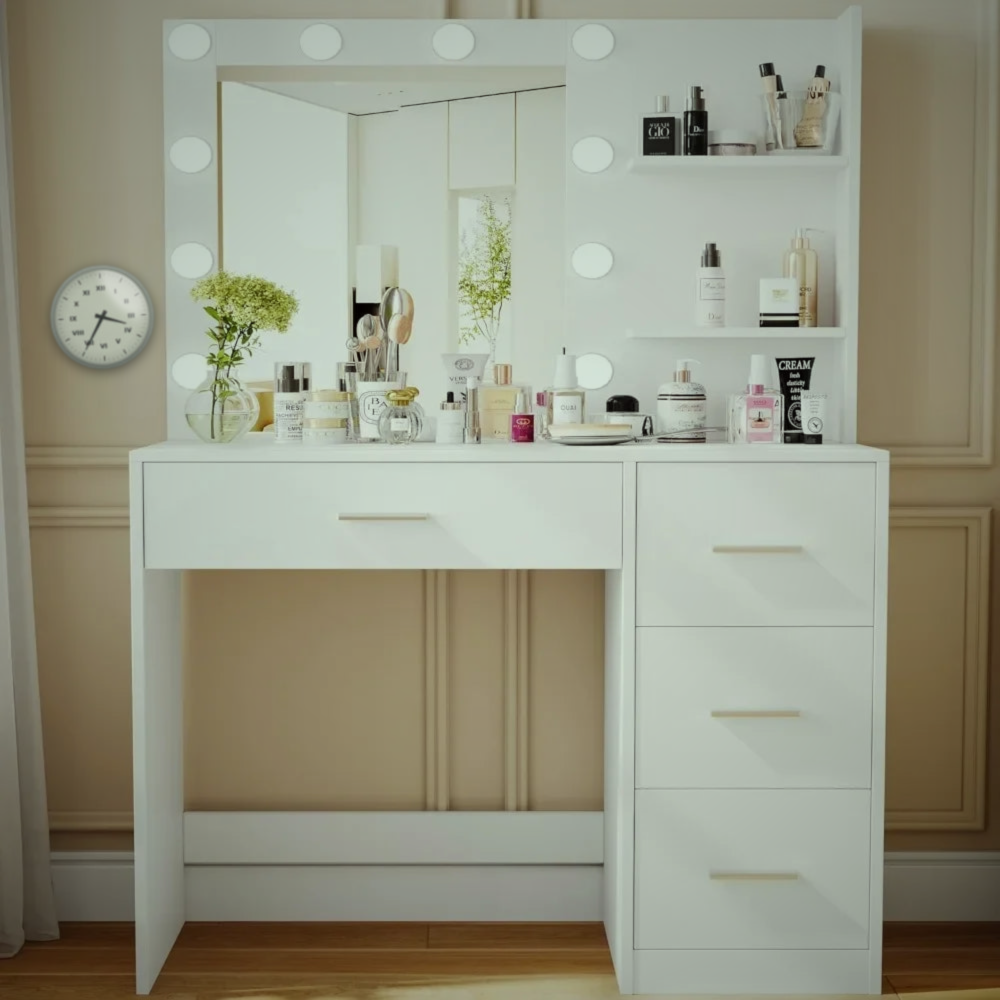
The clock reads 3.35
